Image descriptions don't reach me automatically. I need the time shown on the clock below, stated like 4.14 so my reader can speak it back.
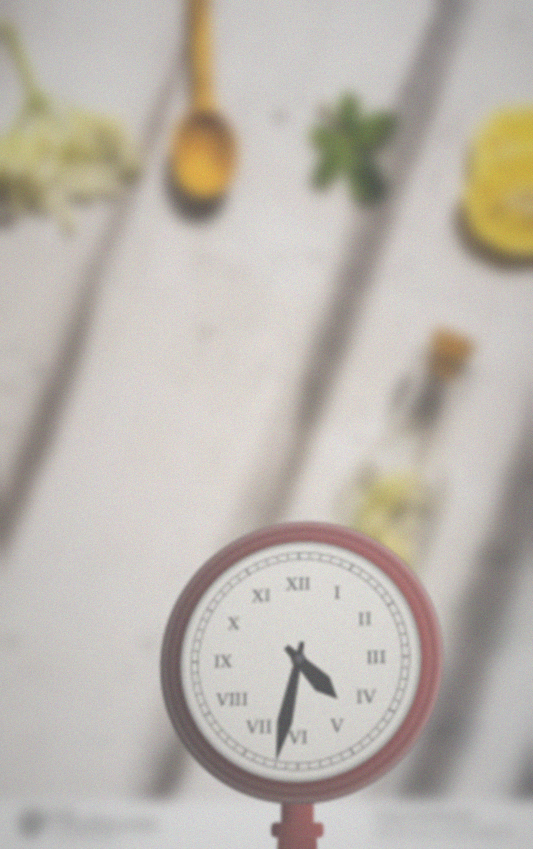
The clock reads 4.32
